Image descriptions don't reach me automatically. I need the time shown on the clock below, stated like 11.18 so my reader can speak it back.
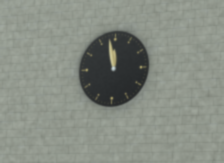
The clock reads 11.58
